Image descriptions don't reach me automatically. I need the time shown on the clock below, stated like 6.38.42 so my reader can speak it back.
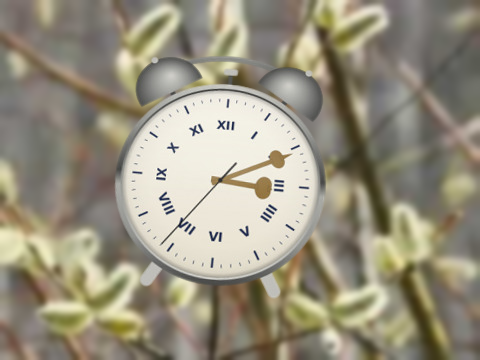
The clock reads 3.10.36
